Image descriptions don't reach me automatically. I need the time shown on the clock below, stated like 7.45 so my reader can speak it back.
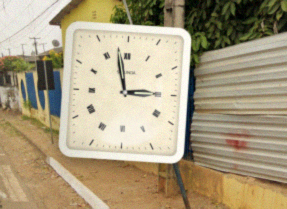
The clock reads 2.58
